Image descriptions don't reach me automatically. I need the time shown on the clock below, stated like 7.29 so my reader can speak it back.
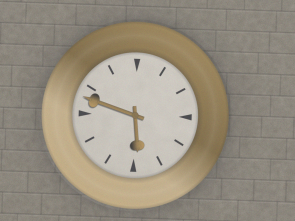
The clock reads 5.48
